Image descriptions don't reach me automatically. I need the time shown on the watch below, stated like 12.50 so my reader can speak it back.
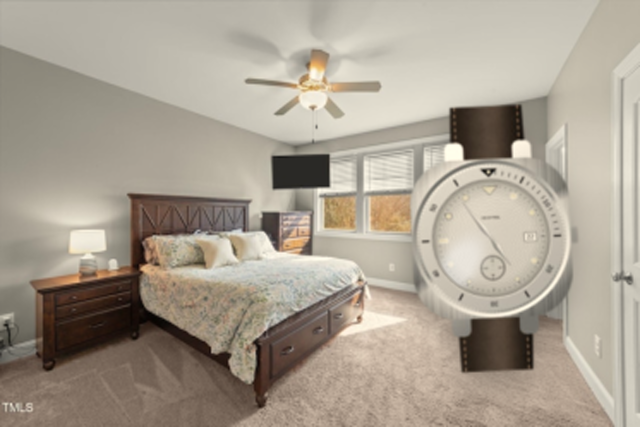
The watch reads 4.54
